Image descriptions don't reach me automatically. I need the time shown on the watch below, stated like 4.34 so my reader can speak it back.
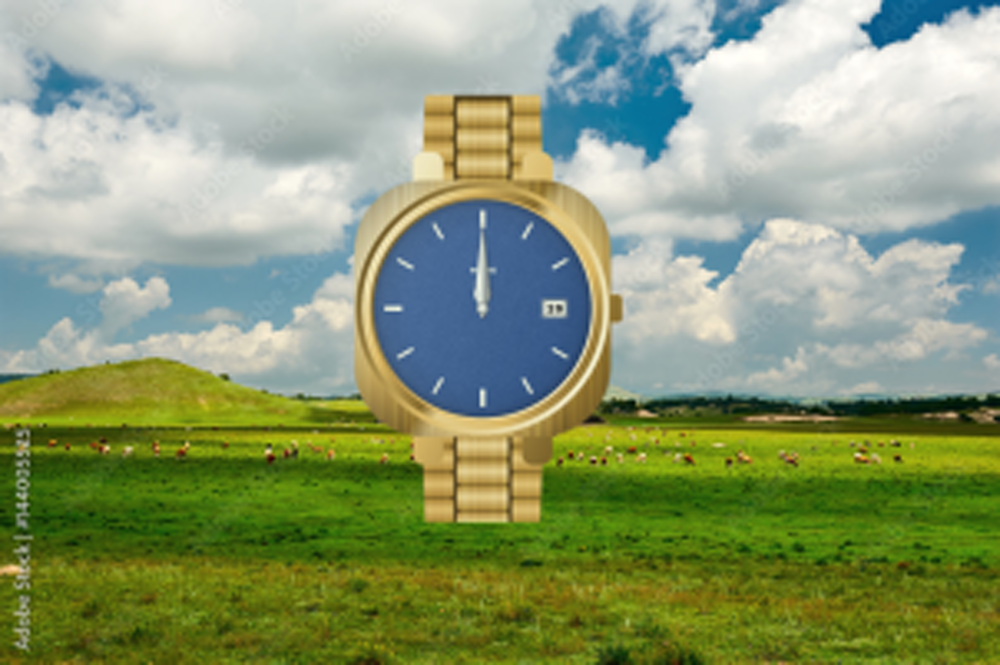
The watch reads 12.00
